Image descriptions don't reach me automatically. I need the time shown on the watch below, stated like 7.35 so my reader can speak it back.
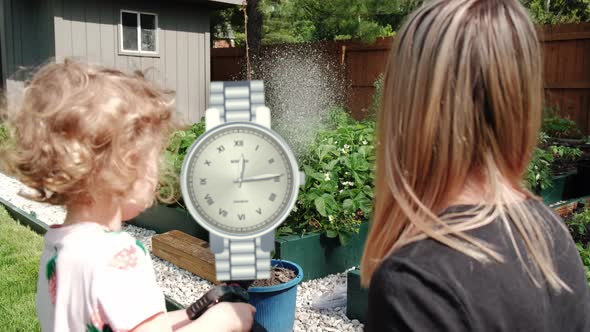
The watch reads 12.14
